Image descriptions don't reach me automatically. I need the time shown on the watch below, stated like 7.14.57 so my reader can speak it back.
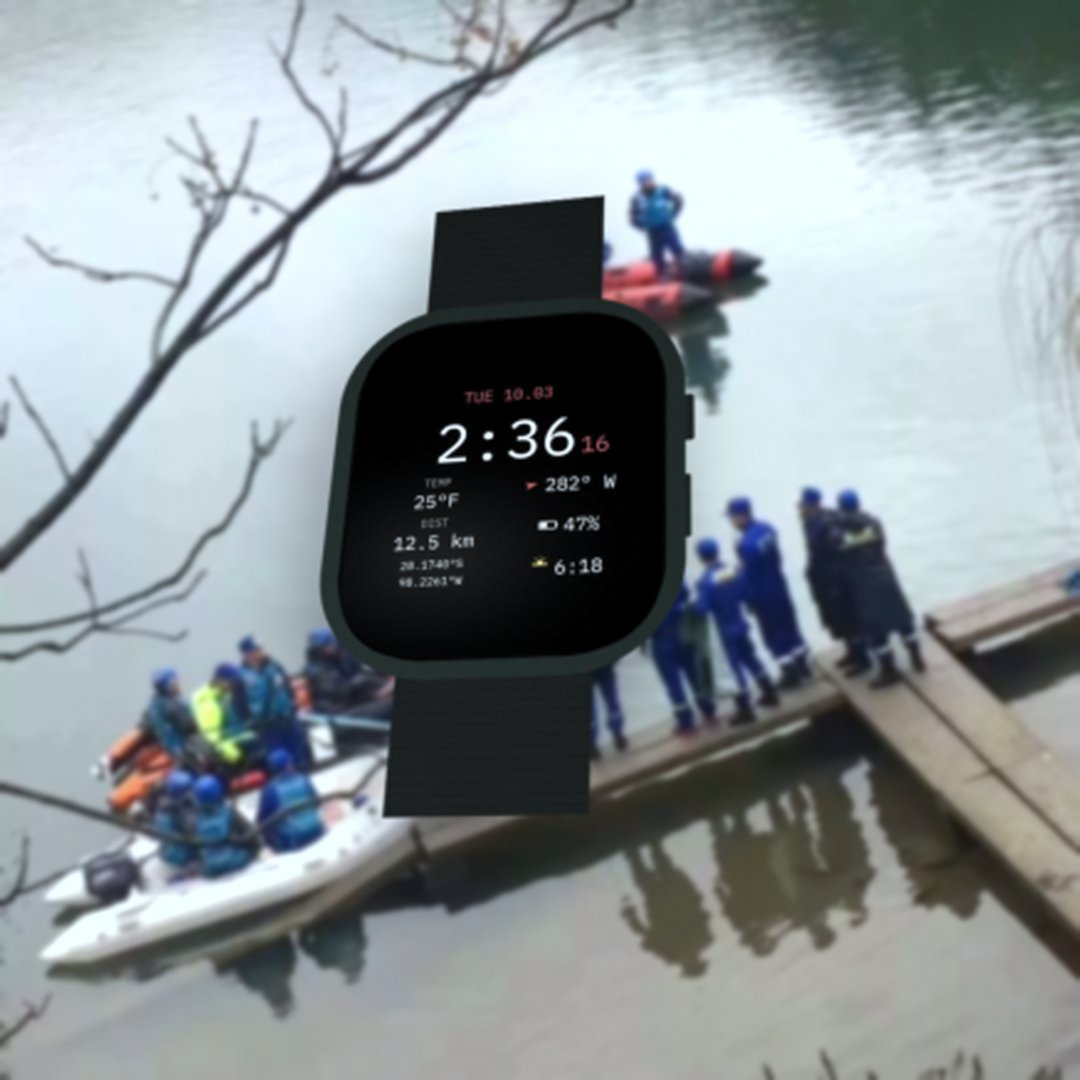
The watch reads 2.36.16
